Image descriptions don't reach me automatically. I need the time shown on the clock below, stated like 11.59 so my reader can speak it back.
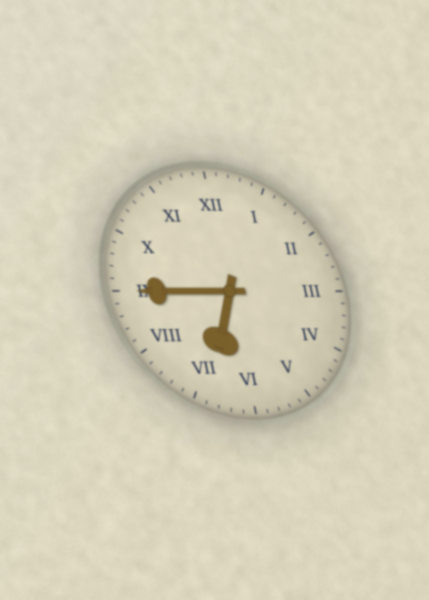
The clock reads 6.45
